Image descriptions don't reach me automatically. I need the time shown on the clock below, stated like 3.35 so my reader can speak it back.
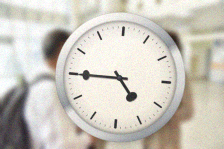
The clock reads 4.45
